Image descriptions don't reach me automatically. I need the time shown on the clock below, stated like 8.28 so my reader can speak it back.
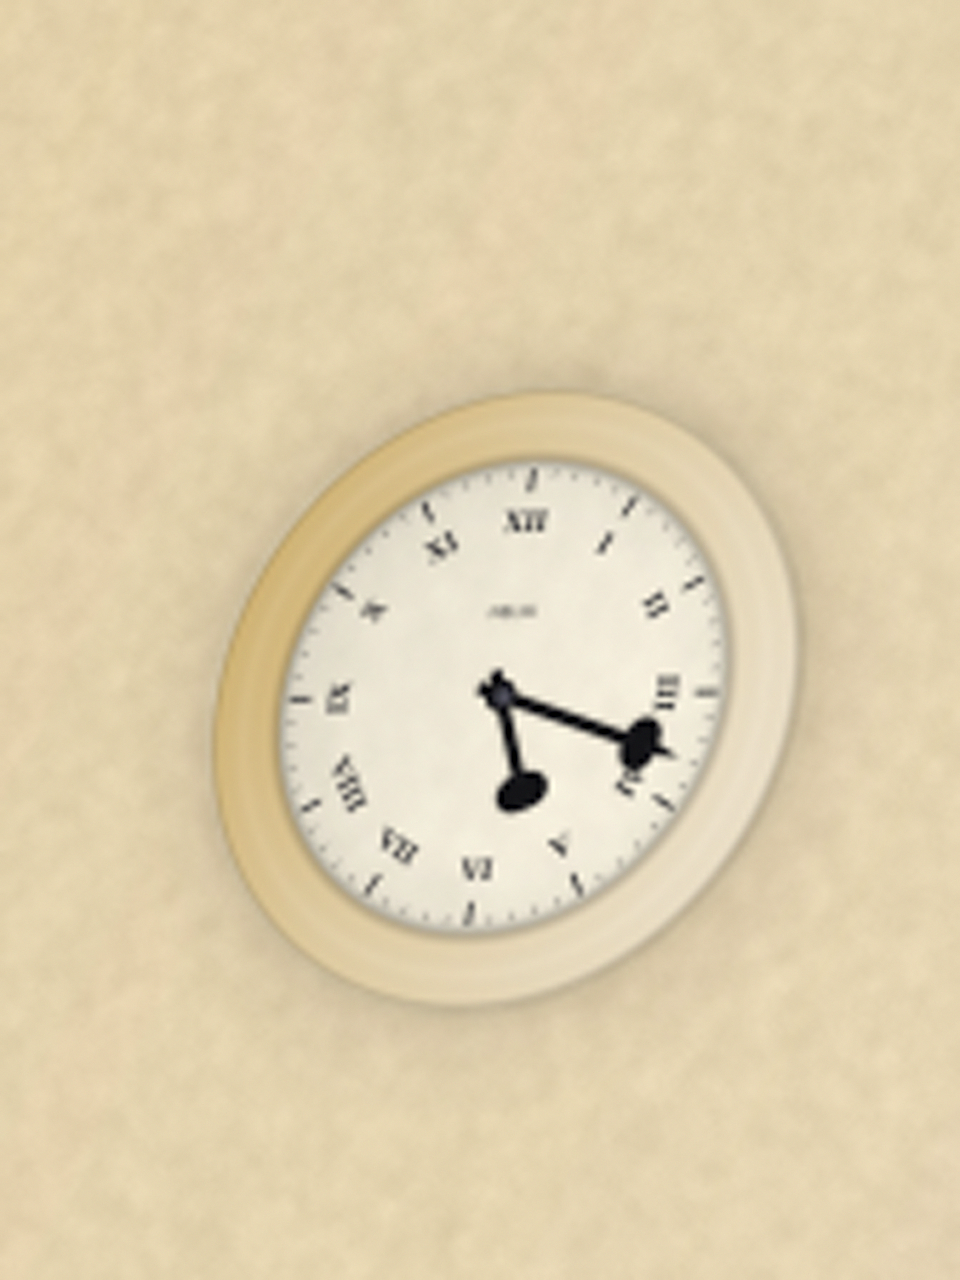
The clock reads 5.18
